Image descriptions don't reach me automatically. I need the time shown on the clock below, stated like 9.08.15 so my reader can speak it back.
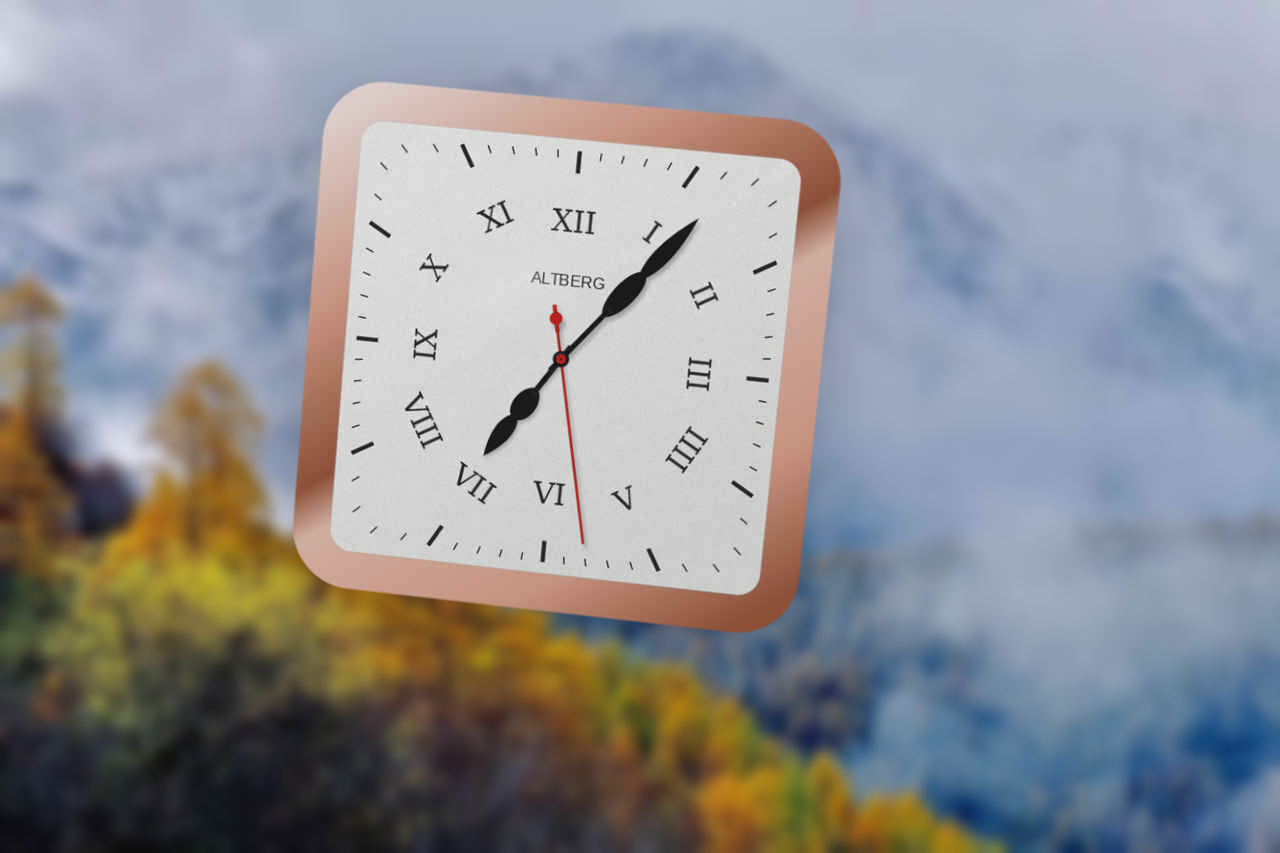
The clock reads 7.06.28
